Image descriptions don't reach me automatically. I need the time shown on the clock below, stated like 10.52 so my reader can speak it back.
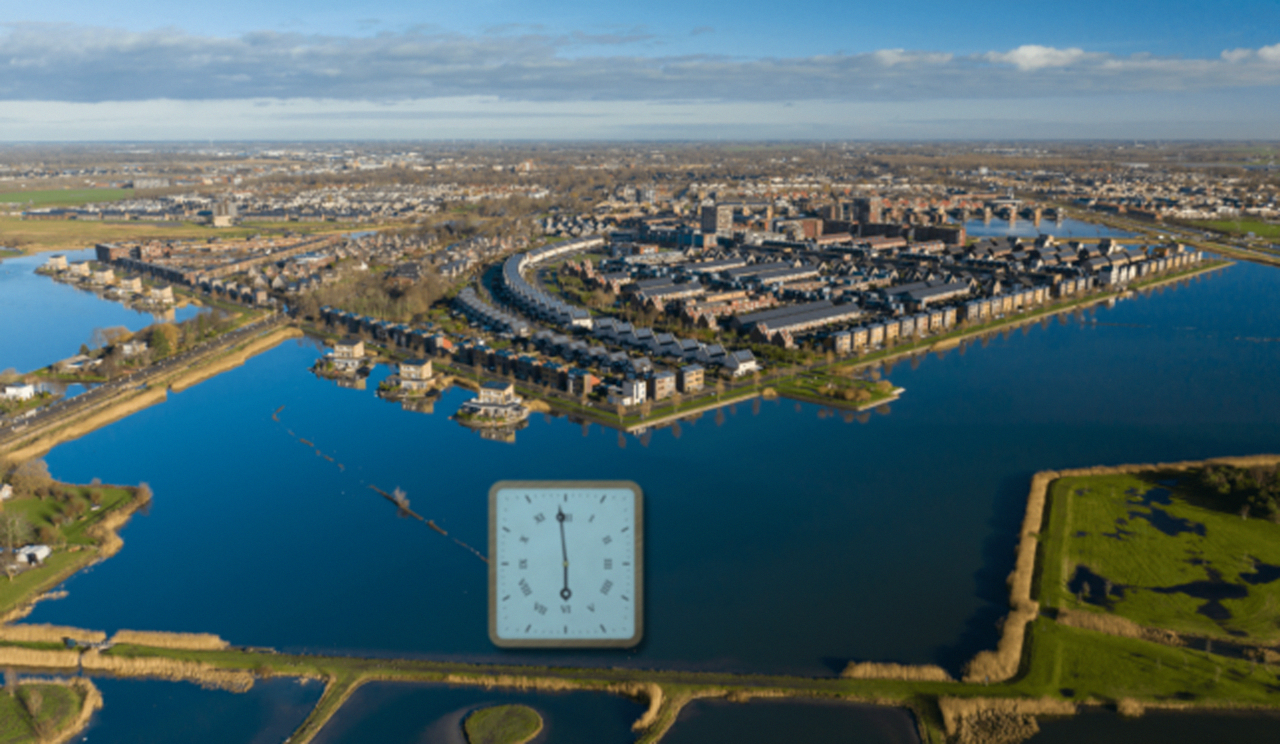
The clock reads 5.59
